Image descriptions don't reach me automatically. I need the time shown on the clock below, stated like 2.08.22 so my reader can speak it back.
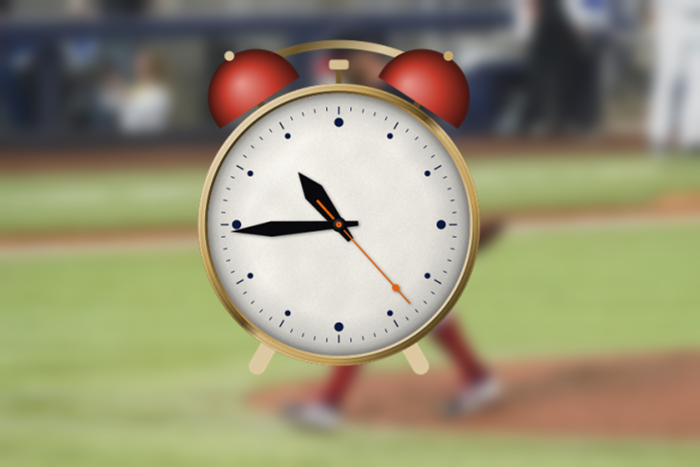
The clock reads 10.44.23
